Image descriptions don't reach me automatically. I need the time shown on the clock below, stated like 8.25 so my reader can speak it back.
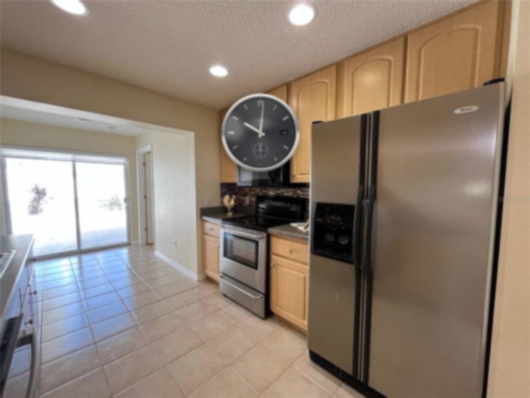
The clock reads 10.01
